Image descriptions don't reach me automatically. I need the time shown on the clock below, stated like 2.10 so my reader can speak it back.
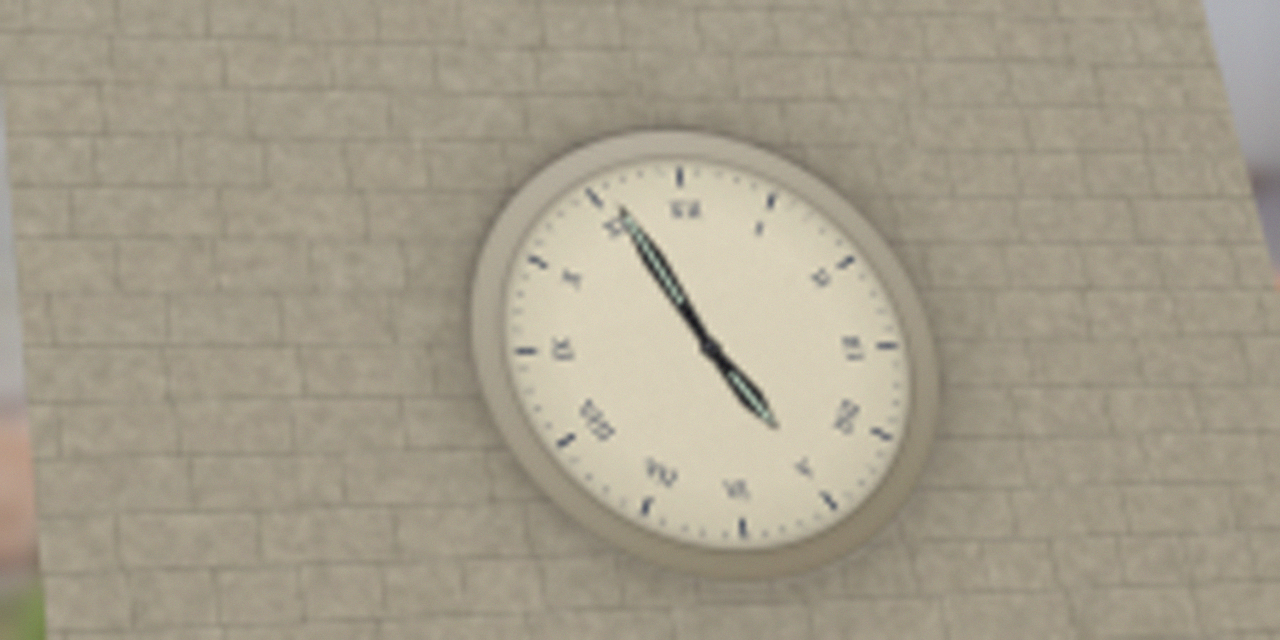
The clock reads 4.56
